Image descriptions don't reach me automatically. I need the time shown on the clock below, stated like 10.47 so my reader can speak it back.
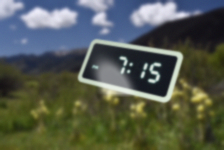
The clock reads 7.15
